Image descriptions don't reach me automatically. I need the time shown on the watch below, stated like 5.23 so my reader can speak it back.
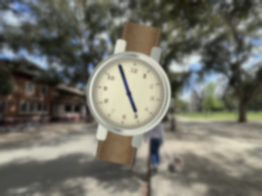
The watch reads 4.55
